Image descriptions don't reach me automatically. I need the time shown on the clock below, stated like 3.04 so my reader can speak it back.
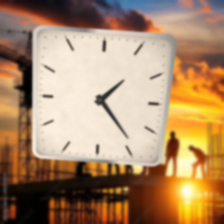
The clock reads 1.24
